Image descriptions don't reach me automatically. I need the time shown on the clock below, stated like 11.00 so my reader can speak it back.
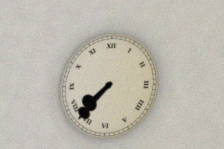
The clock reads 7.37
